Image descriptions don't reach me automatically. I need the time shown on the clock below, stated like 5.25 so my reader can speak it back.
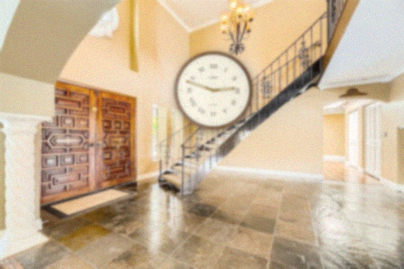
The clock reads 2.48
